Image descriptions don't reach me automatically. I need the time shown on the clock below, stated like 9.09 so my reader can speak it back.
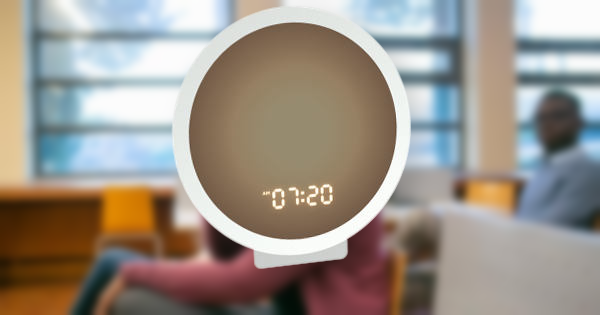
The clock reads 7.20
